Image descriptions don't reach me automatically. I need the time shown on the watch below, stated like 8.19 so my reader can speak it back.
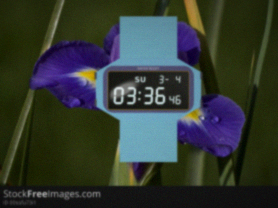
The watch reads 3.36
